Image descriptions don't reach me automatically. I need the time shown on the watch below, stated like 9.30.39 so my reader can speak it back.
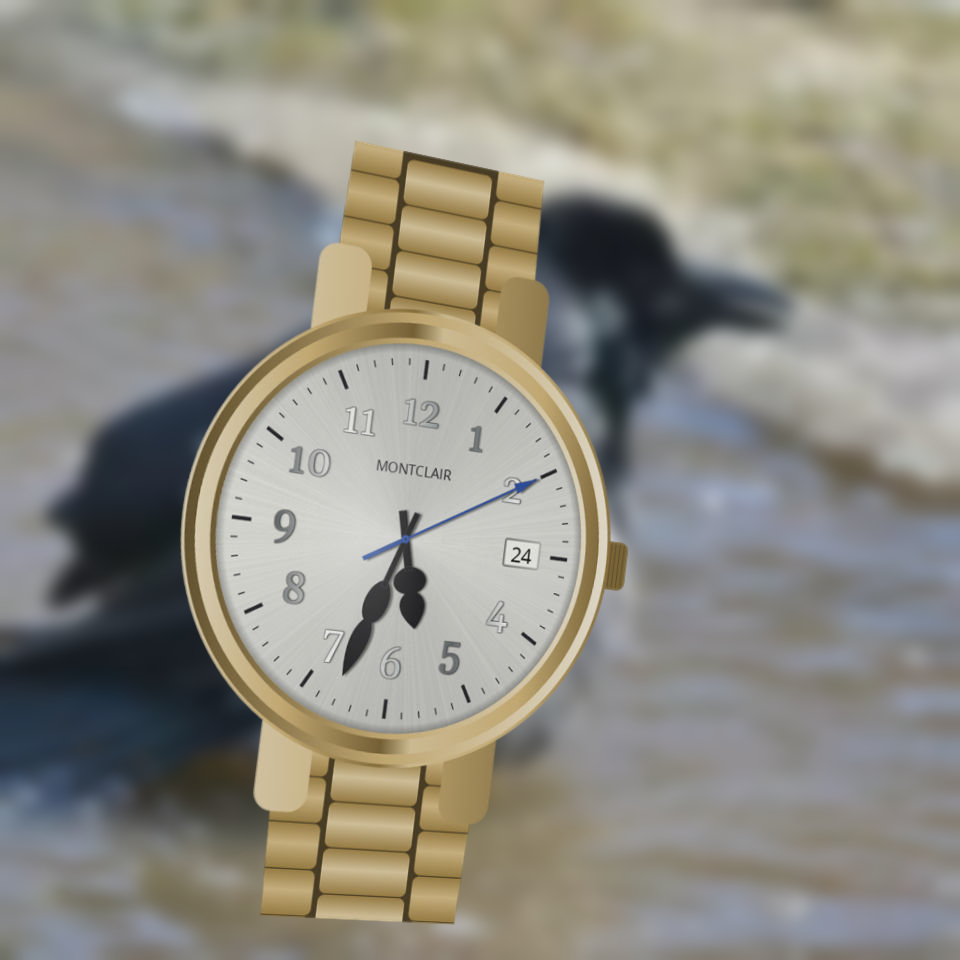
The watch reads 5.33.10
